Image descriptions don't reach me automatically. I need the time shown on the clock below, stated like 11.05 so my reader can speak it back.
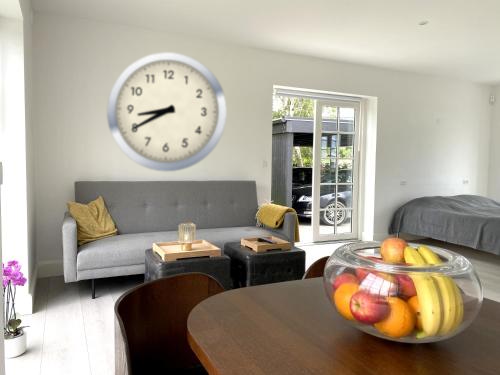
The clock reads 8.40
